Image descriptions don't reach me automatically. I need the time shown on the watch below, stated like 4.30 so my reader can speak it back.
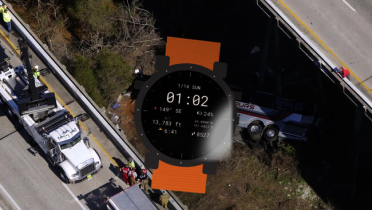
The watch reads 1.02
